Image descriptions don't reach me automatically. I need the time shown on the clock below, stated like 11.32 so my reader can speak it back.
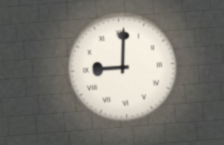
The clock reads 9.01
